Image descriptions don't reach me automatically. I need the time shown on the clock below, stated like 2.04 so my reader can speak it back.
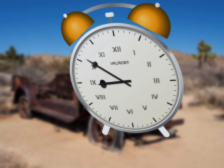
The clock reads 8.51
